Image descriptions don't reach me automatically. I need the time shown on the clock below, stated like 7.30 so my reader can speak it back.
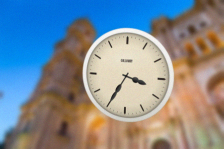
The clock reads 3.35
